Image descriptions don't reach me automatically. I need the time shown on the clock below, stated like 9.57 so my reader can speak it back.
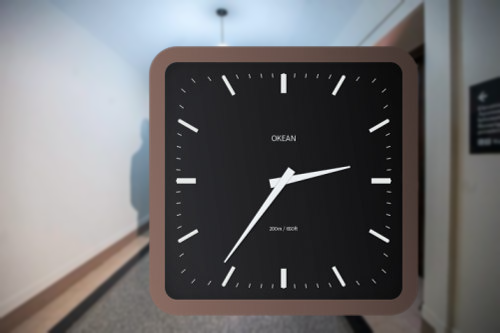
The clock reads 2.36
